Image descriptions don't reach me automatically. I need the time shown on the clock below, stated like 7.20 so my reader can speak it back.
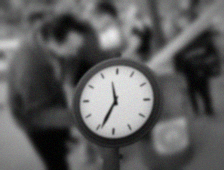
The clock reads 11.34
